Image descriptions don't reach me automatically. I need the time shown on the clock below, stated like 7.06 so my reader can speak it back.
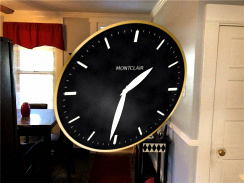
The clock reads 1.31
